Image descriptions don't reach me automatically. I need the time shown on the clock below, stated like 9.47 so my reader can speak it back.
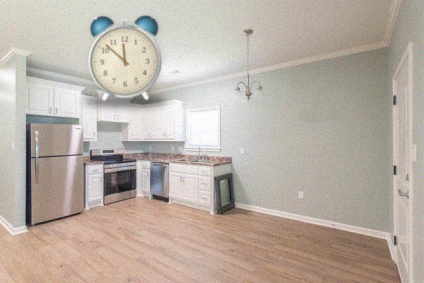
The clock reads 11.52
